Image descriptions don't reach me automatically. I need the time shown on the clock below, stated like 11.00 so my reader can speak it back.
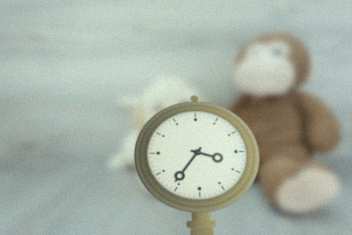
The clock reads 3.36
